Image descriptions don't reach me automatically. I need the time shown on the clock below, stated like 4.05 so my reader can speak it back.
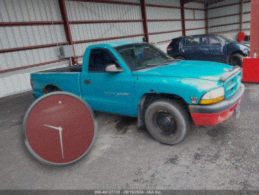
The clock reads 9.29
